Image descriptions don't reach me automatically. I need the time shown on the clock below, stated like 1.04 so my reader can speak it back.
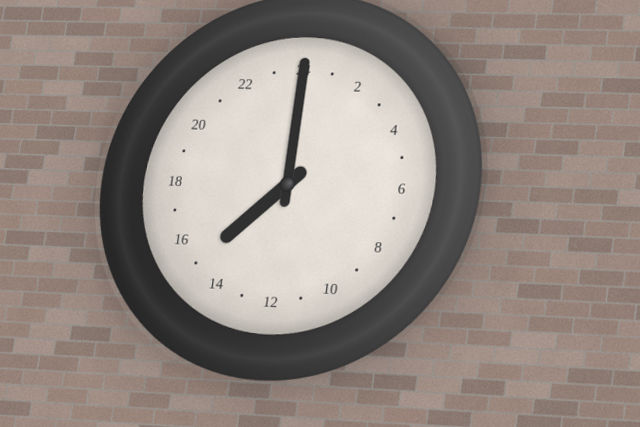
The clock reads 15.00
